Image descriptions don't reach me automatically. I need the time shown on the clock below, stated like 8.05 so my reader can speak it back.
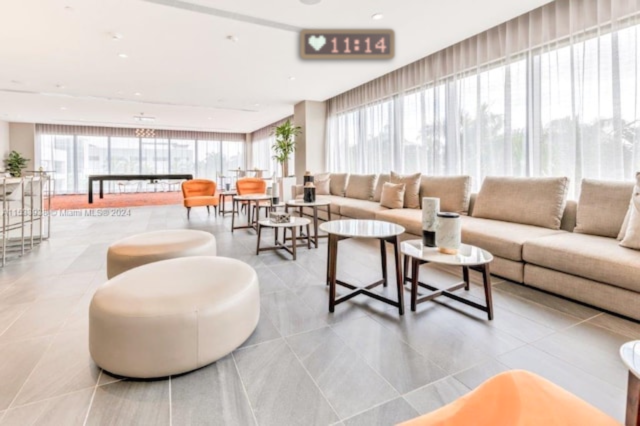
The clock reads 11.14
